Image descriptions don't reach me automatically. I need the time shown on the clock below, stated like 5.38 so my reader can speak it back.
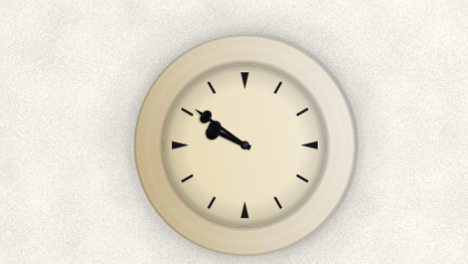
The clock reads 9.51
